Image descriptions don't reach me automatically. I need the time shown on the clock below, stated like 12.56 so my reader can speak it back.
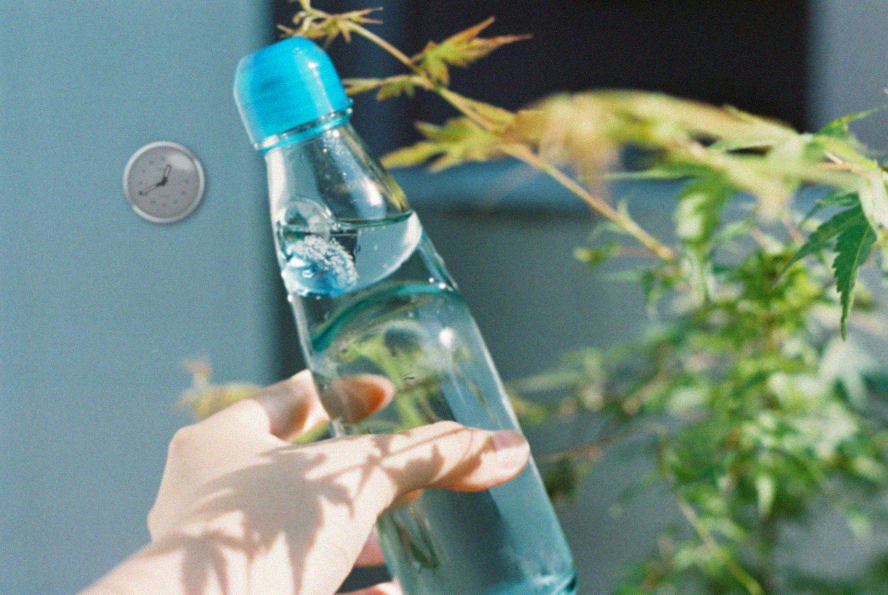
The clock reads 12.41
